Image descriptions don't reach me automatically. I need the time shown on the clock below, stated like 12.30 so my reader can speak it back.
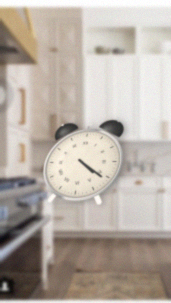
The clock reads 4.21
